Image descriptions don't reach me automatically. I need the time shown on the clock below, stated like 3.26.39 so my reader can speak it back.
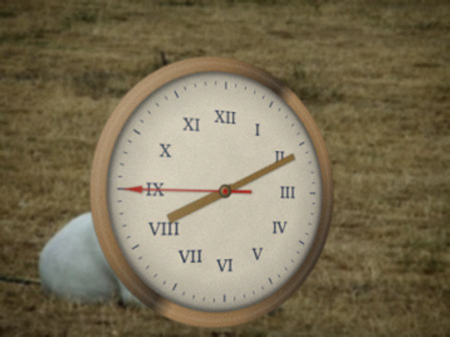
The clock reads 8.10.45
